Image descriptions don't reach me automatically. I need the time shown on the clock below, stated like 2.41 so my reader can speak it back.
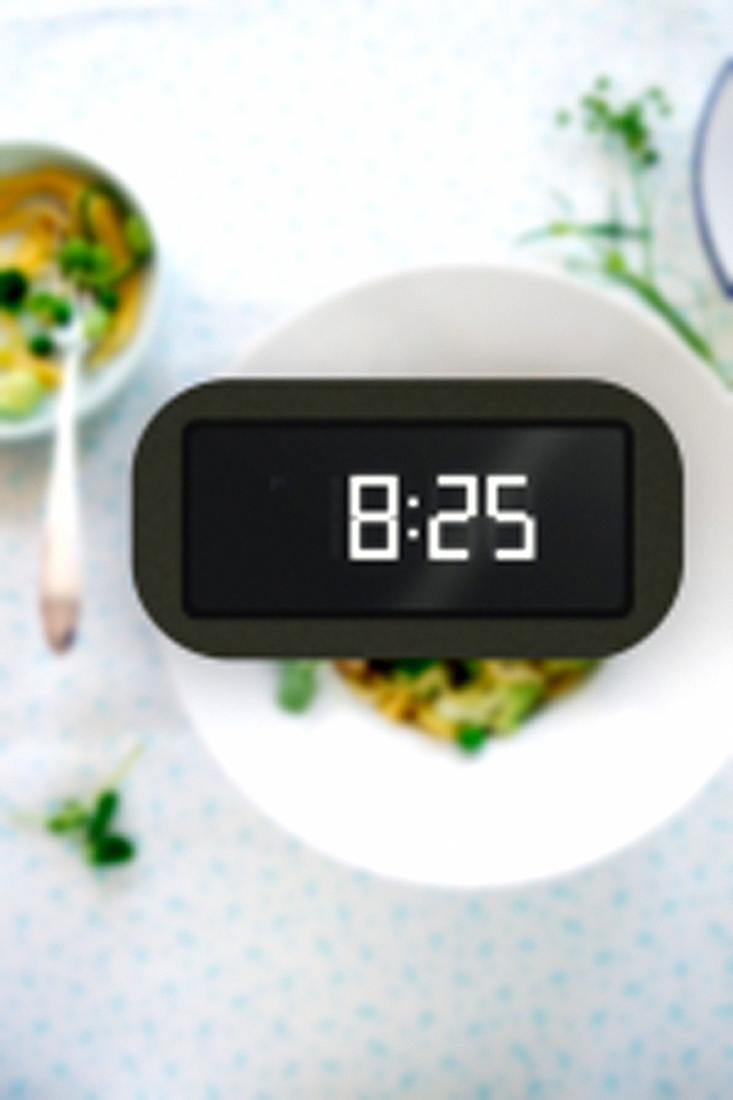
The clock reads 8.25
